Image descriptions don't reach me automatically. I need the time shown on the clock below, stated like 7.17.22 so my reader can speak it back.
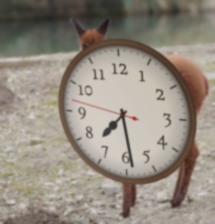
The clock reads 7.28.47
